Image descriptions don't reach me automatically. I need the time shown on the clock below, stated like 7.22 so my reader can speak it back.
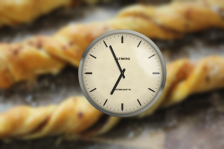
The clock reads 6.56
